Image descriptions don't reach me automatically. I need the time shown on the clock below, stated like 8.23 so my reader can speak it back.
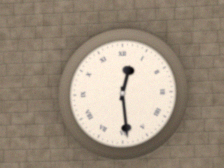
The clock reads 12.29
